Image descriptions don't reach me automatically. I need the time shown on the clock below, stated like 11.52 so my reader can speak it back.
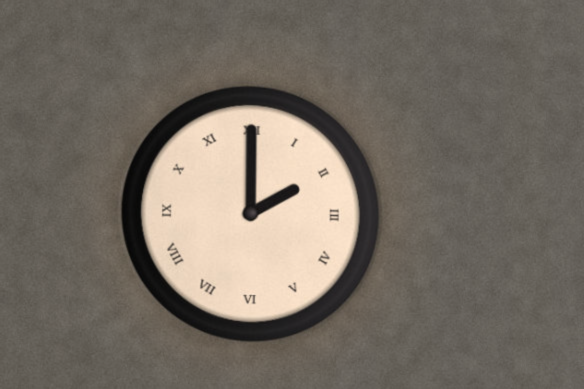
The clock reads 2.00
